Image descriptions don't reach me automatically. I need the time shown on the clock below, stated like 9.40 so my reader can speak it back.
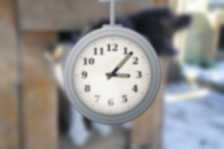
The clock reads 3.07
